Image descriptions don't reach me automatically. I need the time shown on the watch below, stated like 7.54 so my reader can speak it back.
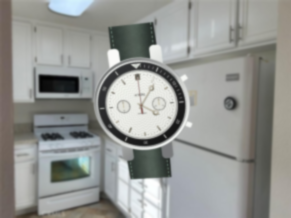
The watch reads 4.06
